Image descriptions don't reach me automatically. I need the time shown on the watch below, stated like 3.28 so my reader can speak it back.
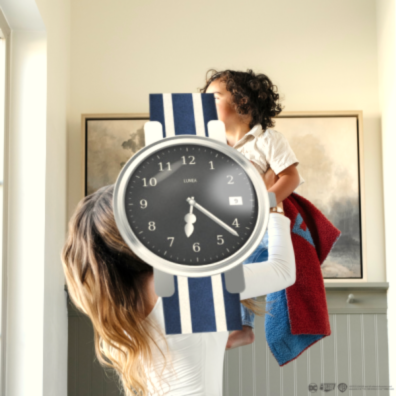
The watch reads 6.22
